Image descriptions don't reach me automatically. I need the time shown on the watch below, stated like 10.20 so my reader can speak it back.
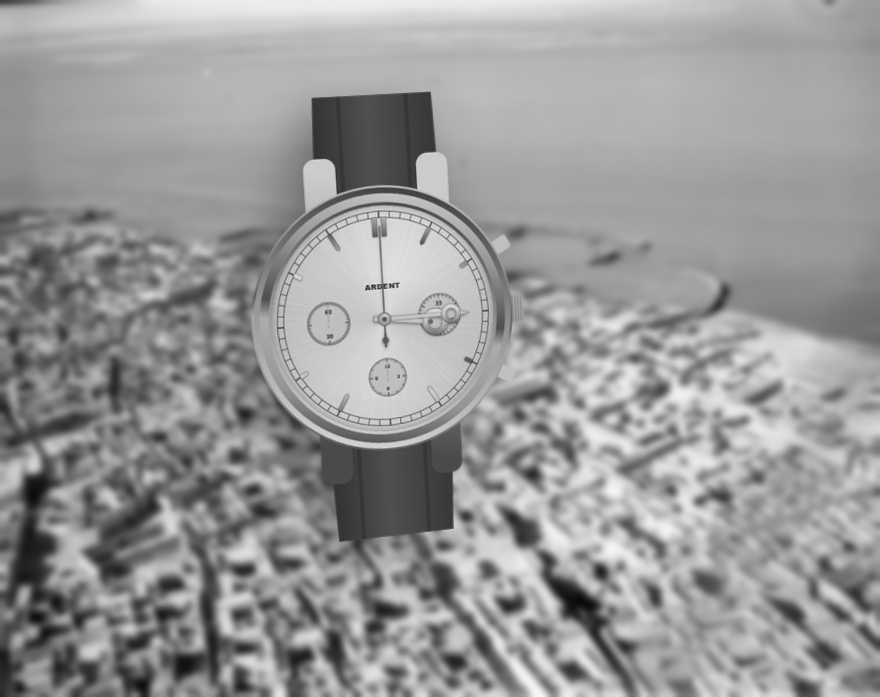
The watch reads 3.15
